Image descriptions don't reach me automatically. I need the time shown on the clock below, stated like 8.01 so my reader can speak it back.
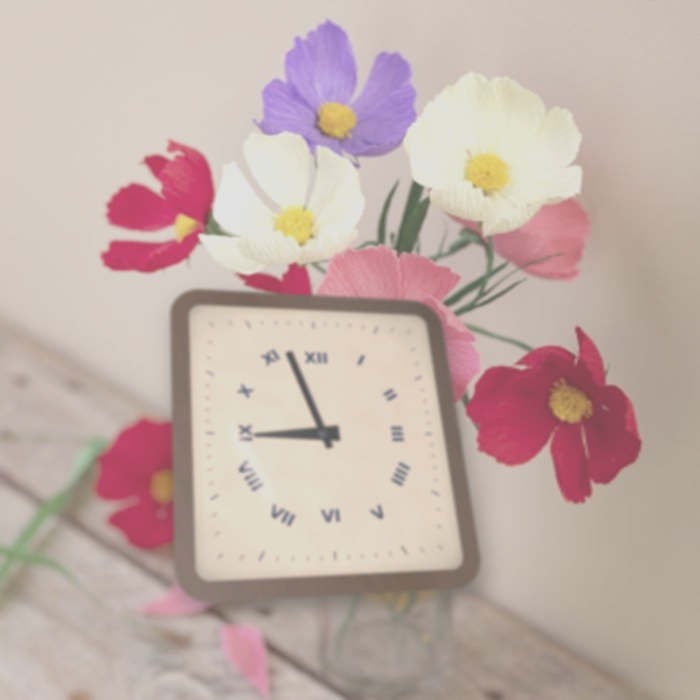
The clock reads 8.57
